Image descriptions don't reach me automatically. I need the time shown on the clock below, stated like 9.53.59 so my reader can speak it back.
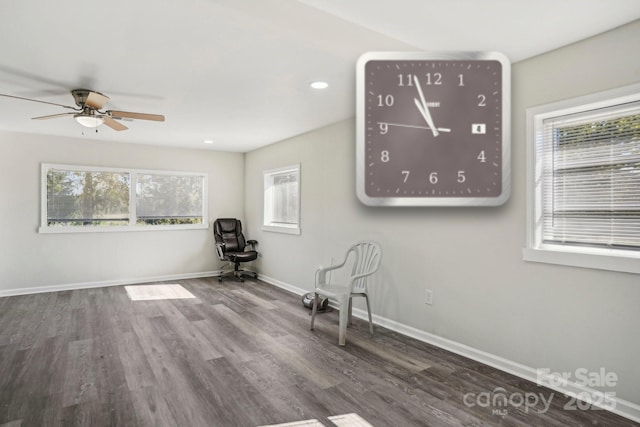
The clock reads 10.56.46
